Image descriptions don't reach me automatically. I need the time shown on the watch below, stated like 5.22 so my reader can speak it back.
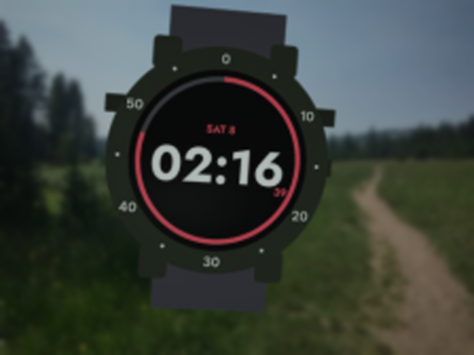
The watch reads 2.16
